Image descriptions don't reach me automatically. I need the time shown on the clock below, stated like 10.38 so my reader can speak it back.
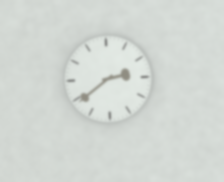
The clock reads 2.39
